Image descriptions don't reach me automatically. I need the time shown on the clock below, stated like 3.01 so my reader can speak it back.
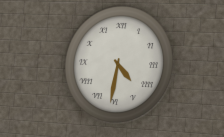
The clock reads 4.31
